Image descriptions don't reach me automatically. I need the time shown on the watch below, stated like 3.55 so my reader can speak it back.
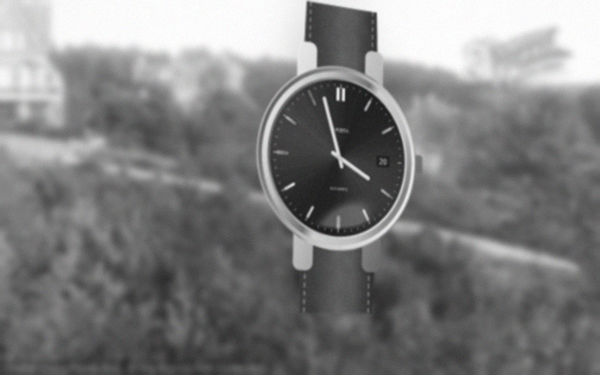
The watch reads 3.57
